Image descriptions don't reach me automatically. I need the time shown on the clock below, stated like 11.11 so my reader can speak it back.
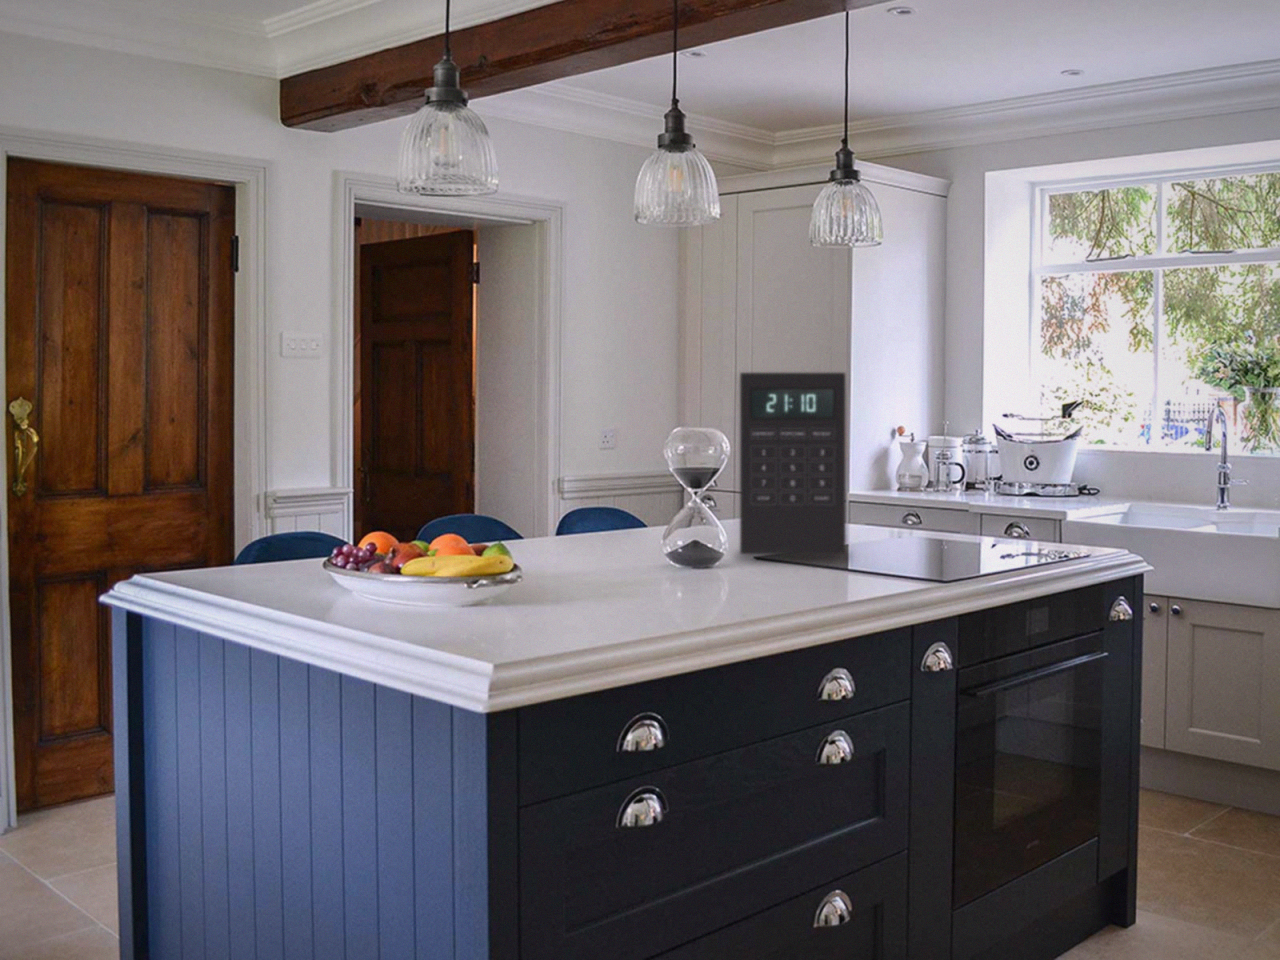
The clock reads 21.10
